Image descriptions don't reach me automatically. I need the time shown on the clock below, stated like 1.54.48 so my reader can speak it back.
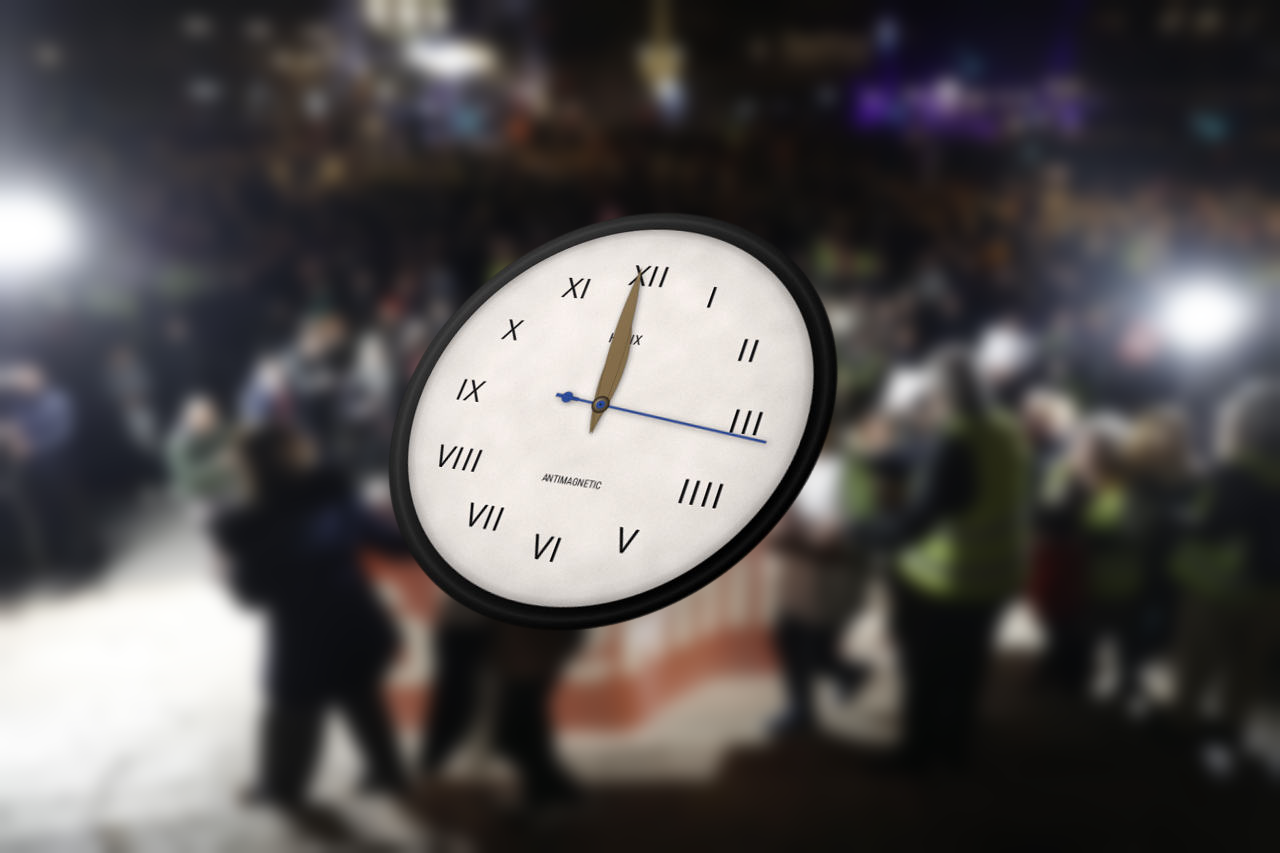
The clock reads 11.59.16
